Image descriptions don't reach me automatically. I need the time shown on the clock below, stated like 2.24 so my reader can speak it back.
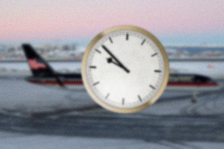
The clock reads 9.52
